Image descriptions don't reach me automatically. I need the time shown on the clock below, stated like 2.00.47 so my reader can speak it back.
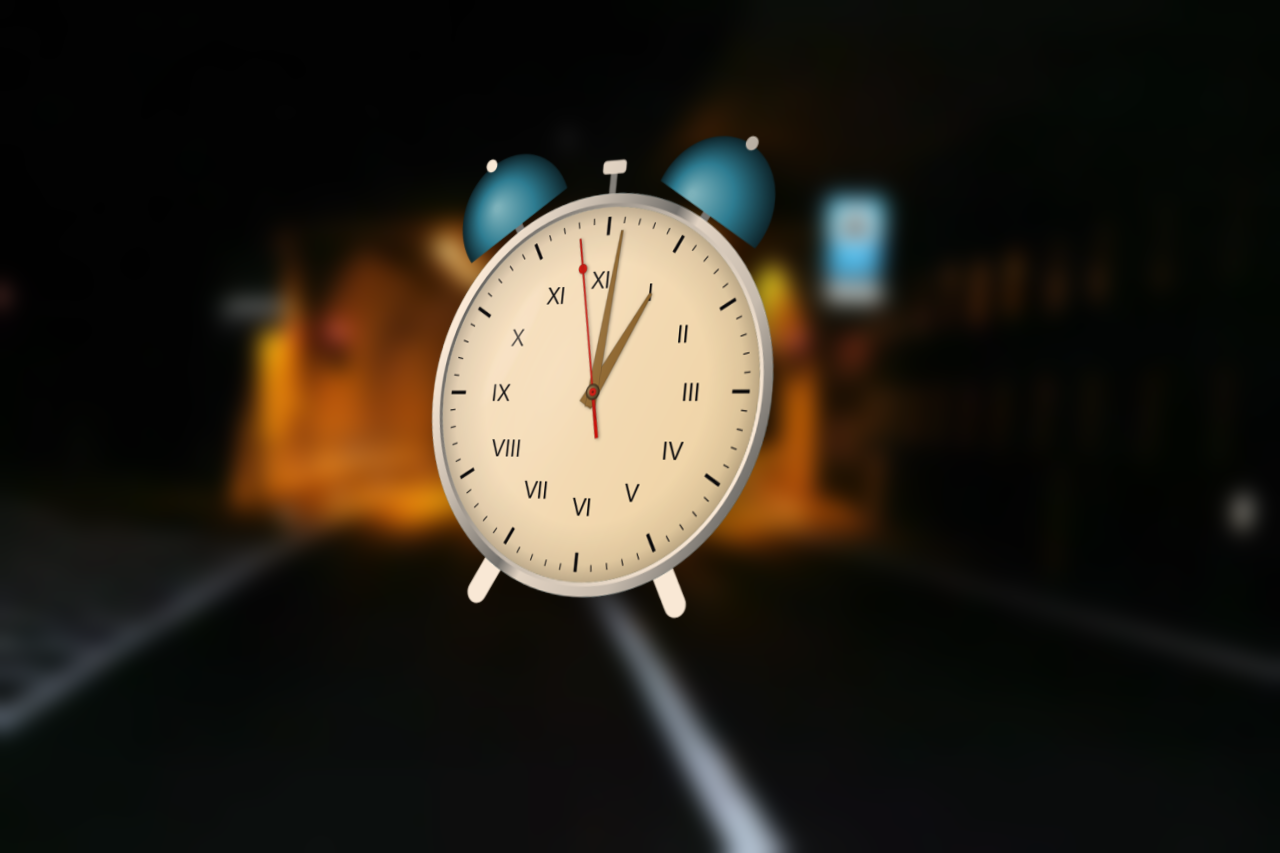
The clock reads 1.00.58
